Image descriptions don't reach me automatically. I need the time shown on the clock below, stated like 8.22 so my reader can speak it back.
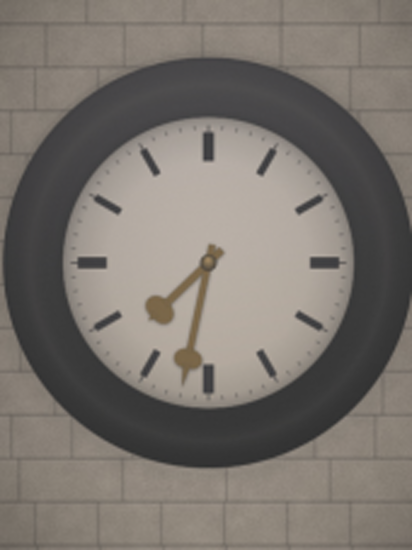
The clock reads 7.32
